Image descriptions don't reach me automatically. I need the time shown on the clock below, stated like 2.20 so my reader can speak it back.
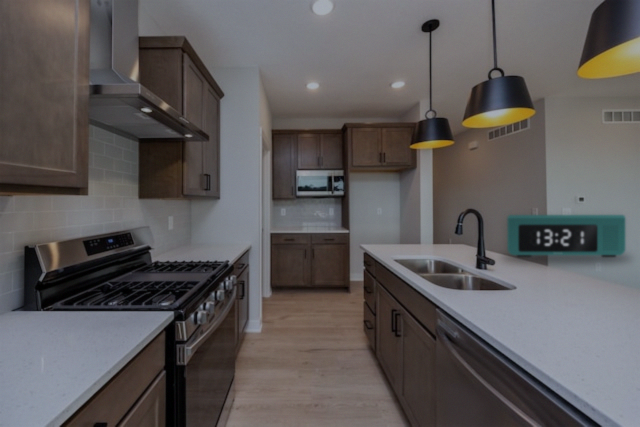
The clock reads 13.21
